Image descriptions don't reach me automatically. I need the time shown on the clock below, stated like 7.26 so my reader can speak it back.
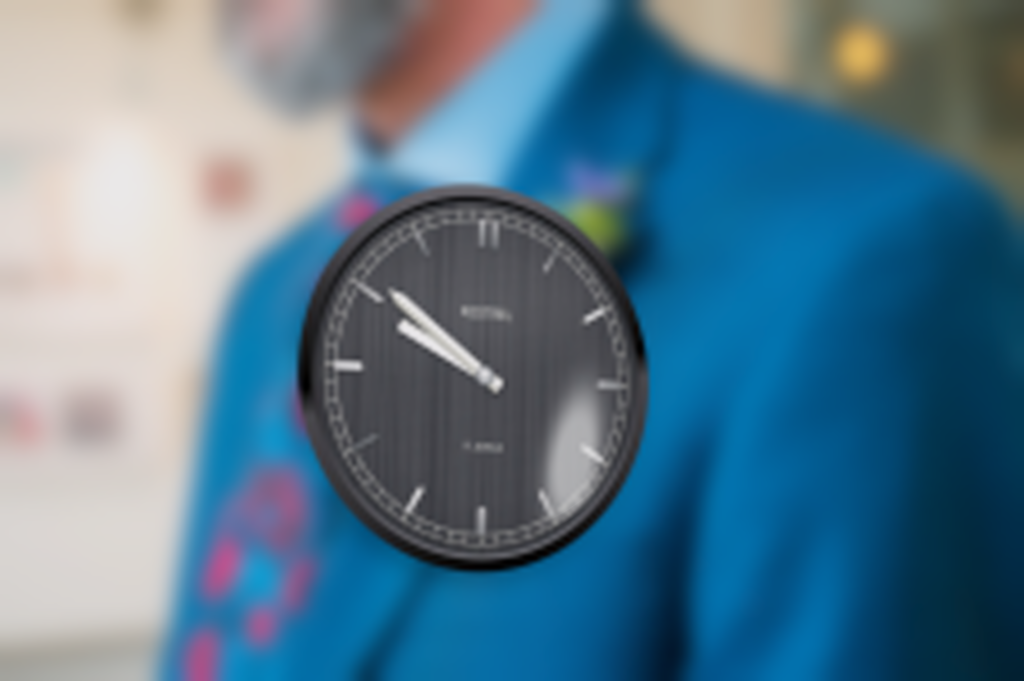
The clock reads 9.51
